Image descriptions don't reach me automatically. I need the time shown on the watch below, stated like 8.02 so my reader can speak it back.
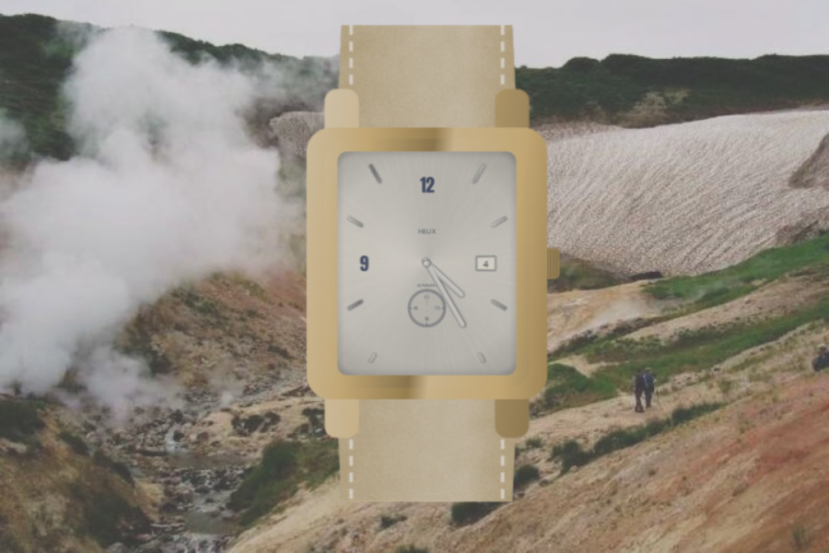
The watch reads 4.25
